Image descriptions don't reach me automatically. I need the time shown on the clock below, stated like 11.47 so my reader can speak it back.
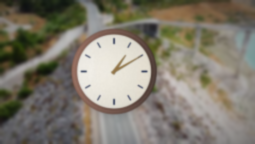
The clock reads 1.10
